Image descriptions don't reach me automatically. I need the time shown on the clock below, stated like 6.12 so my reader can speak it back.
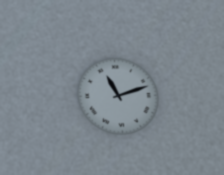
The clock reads 11.12
